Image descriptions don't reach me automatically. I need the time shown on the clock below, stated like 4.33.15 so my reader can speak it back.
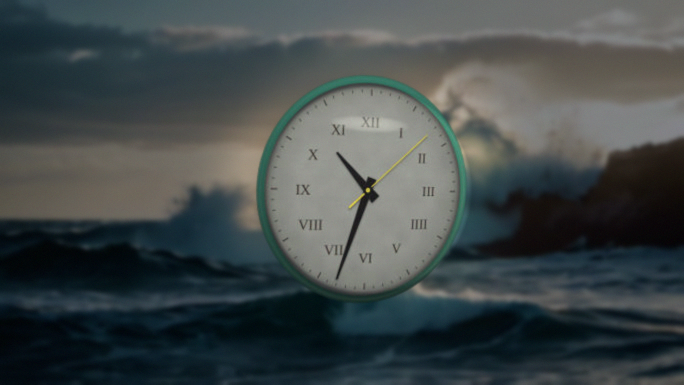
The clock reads 10.33.08
